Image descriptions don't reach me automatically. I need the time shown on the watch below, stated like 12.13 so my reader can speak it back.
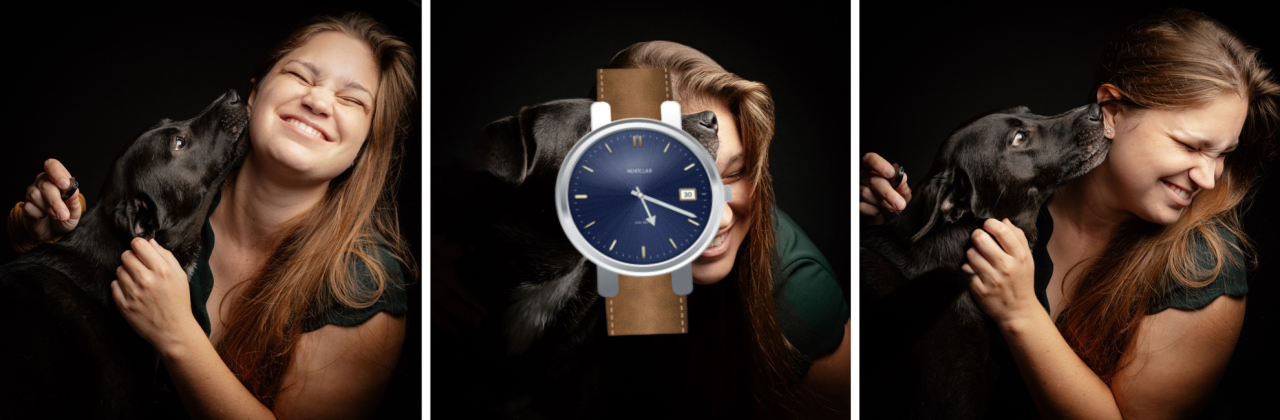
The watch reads 5.19
